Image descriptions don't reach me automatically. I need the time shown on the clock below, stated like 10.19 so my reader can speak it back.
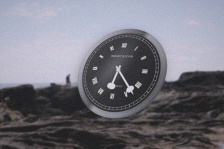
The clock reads 6.23
